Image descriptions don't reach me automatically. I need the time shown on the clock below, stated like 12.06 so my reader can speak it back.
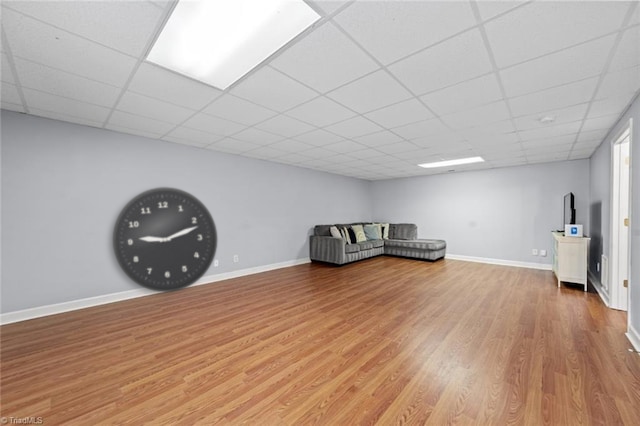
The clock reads 9.12
